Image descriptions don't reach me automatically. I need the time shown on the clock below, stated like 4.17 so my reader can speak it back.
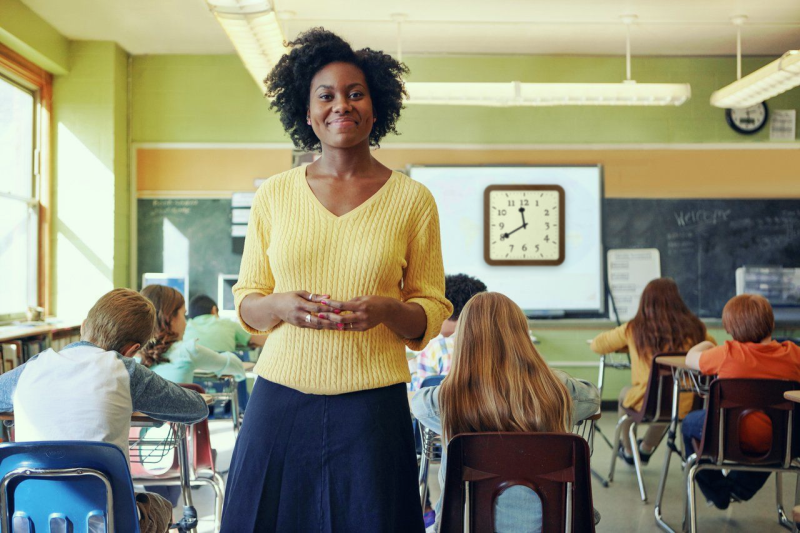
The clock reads 11.40
